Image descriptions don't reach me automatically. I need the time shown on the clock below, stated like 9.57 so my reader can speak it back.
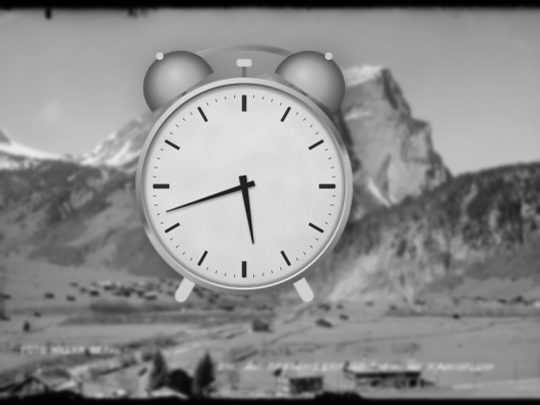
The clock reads 5.42
